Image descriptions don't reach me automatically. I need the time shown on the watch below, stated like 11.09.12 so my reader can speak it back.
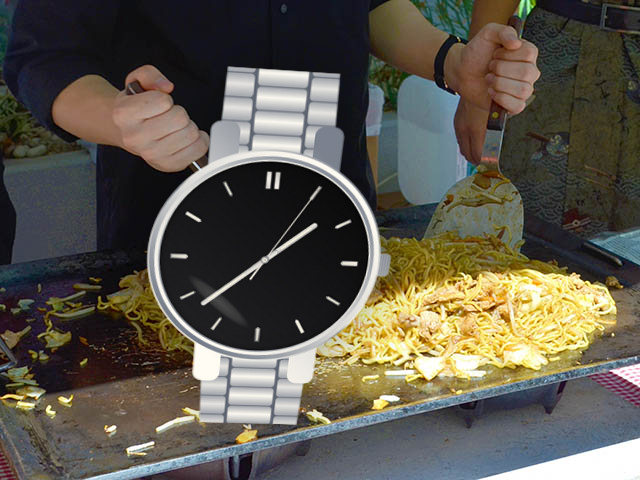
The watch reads 1.38.05
